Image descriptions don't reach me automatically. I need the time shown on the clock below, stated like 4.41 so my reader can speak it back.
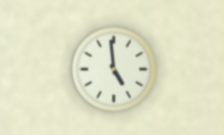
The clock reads 4.59
